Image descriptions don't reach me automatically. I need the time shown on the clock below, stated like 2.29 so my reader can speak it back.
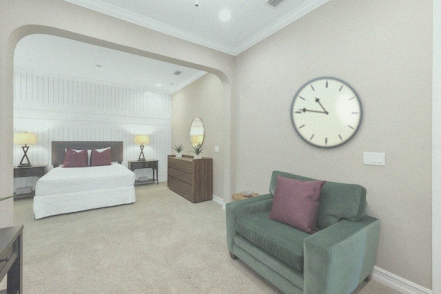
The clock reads 10.46
